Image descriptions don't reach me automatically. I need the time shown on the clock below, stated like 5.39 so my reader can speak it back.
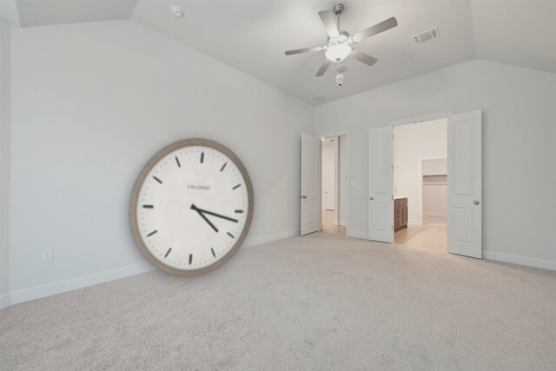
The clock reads 4.17
